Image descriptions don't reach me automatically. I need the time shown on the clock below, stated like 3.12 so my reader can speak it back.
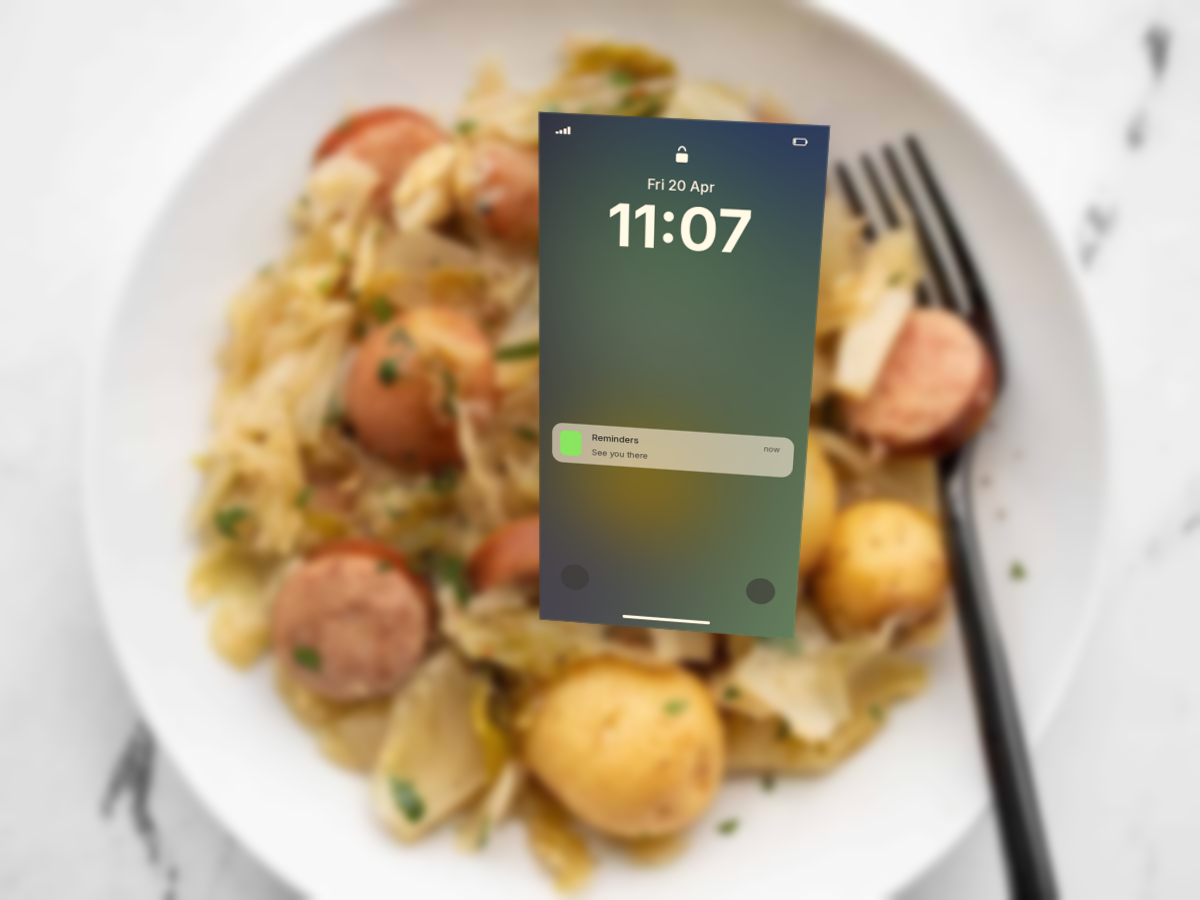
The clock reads 11.07
